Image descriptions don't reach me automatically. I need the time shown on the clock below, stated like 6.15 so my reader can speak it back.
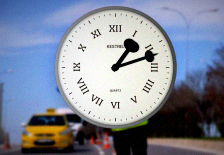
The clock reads 1.12
